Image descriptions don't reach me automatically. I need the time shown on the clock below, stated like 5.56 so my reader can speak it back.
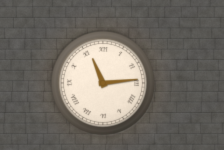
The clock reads 11.14
